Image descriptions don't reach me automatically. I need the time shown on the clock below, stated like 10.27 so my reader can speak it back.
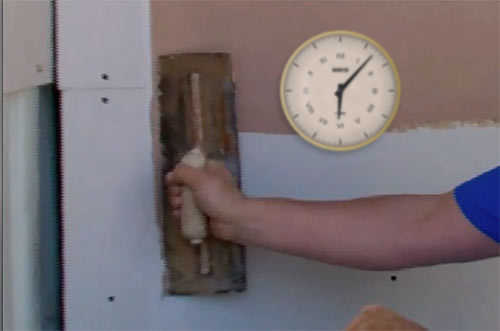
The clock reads 6.07
